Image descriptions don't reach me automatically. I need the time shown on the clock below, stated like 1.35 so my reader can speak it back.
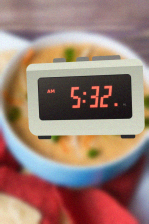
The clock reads 5.32
